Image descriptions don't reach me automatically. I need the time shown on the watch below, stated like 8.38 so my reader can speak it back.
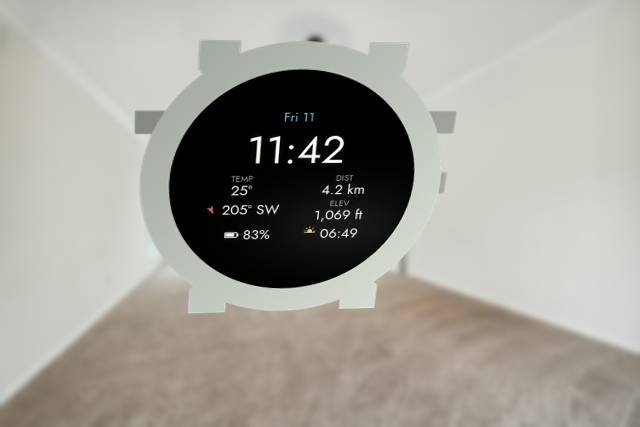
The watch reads 11.42
